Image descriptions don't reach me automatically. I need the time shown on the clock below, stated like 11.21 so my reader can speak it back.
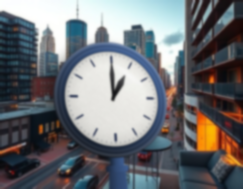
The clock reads 1.00
